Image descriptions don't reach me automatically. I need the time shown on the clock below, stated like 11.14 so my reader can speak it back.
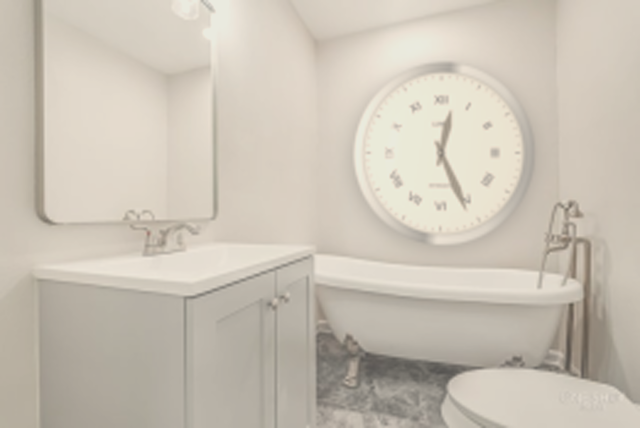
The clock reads 12.26
